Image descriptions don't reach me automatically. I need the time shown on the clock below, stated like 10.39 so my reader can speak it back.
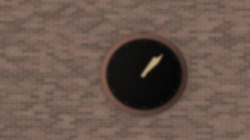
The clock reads 1.07
